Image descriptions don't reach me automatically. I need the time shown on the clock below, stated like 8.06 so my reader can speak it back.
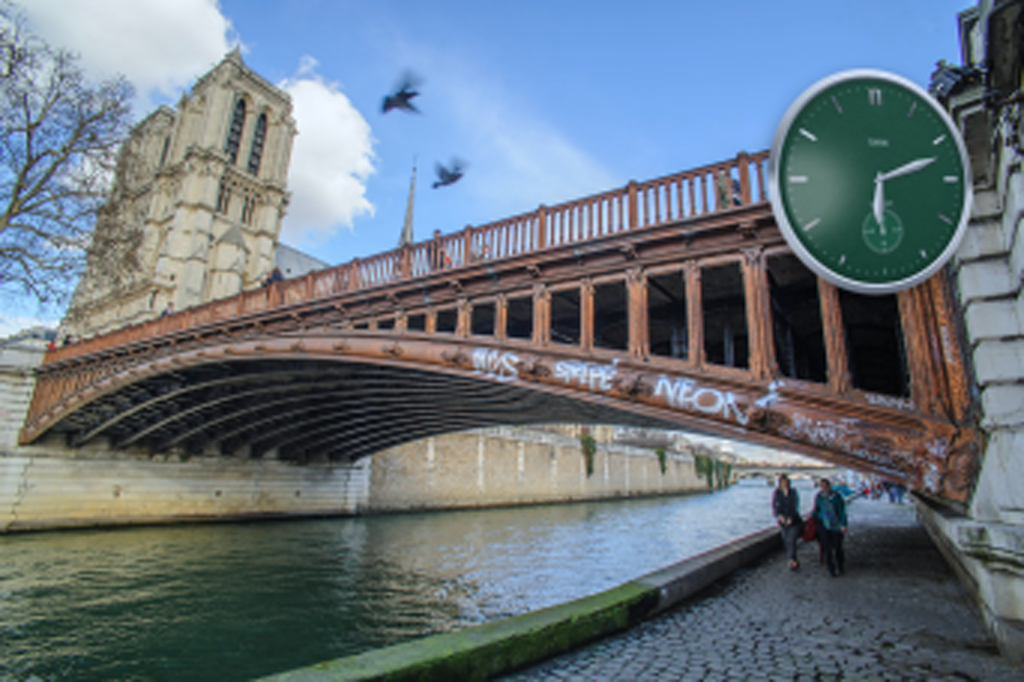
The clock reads 6.12
